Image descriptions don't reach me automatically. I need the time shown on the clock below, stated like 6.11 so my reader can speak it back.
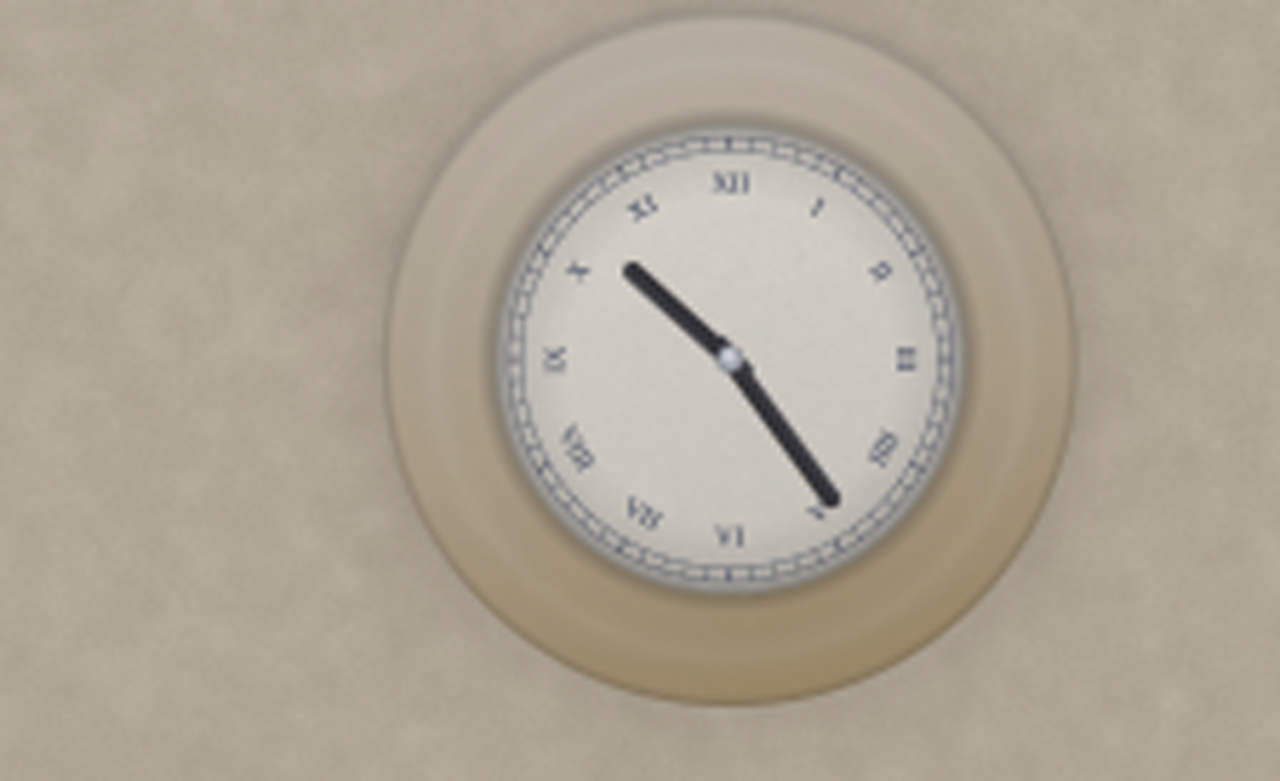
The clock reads 10.24
